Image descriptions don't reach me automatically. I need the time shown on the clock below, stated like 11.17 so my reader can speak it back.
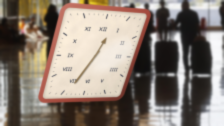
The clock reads 12.34
